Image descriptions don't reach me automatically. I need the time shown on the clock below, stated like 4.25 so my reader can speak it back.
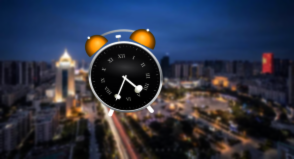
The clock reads 4.35
